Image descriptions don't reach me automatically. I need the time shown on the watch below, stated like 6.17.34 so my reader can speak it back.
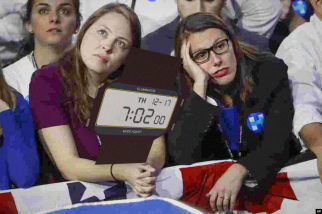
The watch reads 7.02.00
